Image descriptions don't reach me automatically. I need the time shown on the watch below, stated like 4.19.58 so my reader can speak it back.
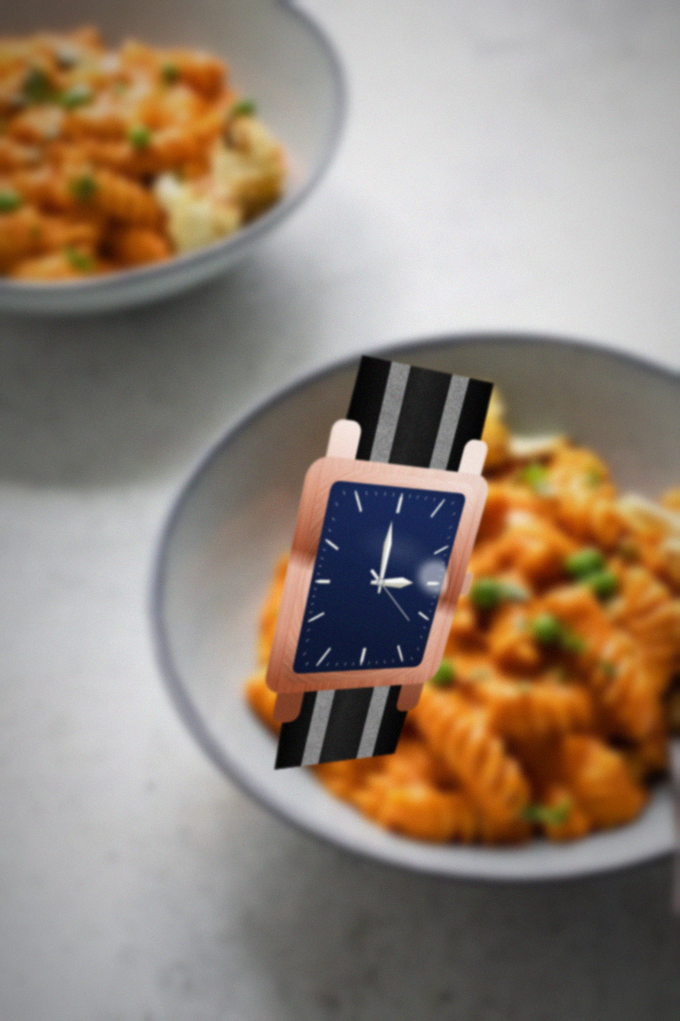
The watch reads 2.59.22
